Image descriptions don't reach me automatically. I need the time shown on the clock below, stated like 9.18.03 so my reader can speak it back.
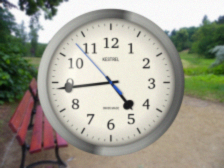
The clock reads 4.43.53
